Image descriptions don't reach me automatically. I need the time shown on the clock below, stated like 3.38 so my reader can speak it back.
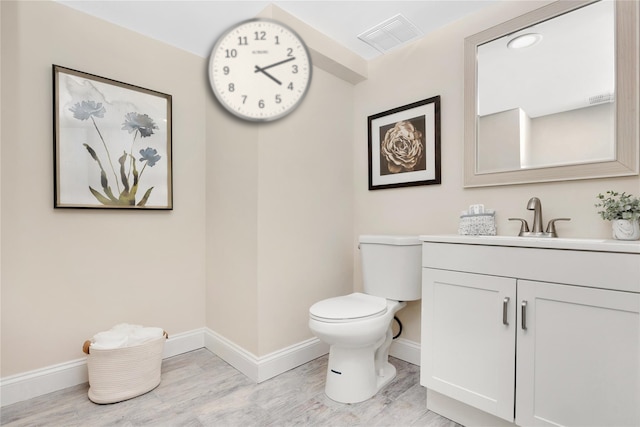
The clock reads 4.12
